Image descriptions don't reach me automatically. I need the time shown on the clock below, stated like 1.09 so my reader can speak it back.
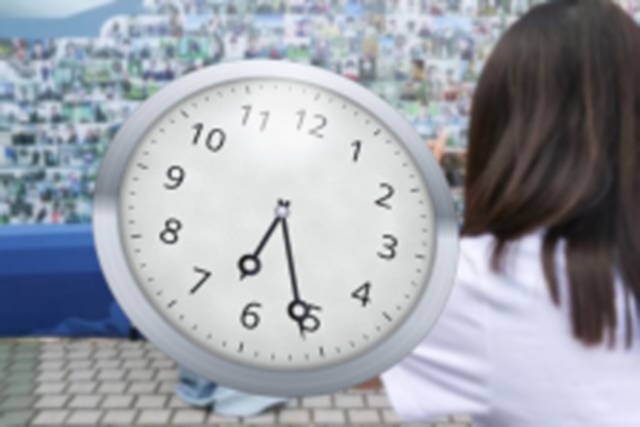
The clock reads 6.26
